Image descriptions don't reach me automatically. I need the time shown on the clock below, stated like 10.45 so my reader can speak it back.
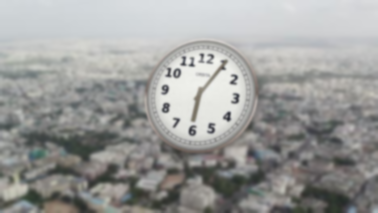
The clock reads 6.05
